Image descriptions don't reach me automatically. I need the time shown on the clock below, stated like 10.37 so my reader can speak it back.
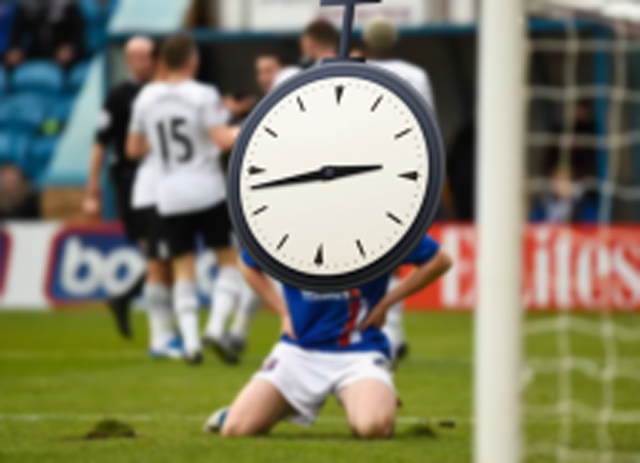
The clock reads 2.43
